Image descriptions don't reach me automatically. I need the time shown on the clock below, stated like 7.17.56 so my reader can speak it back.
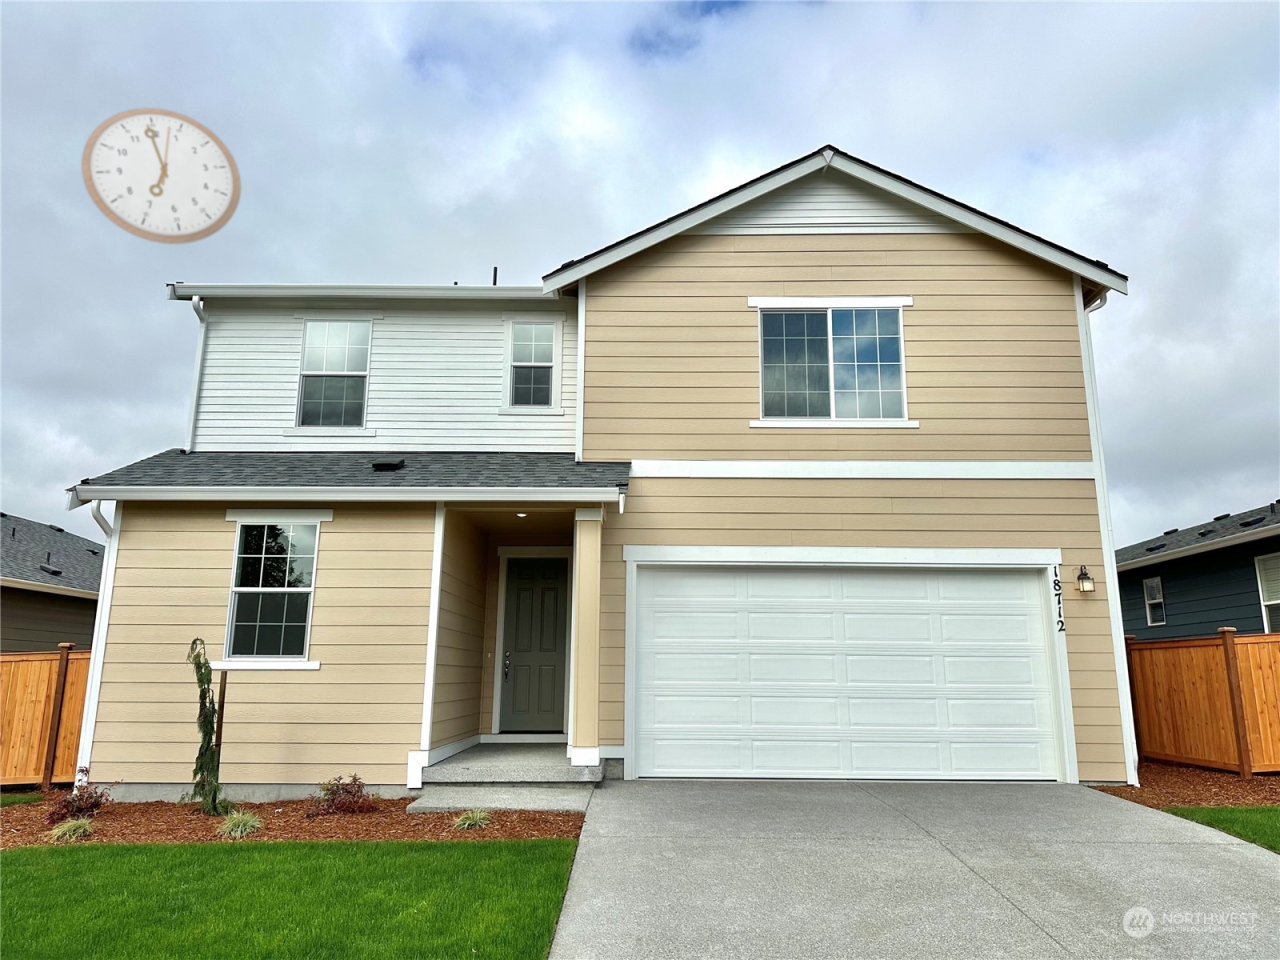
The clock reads 6.59.03
